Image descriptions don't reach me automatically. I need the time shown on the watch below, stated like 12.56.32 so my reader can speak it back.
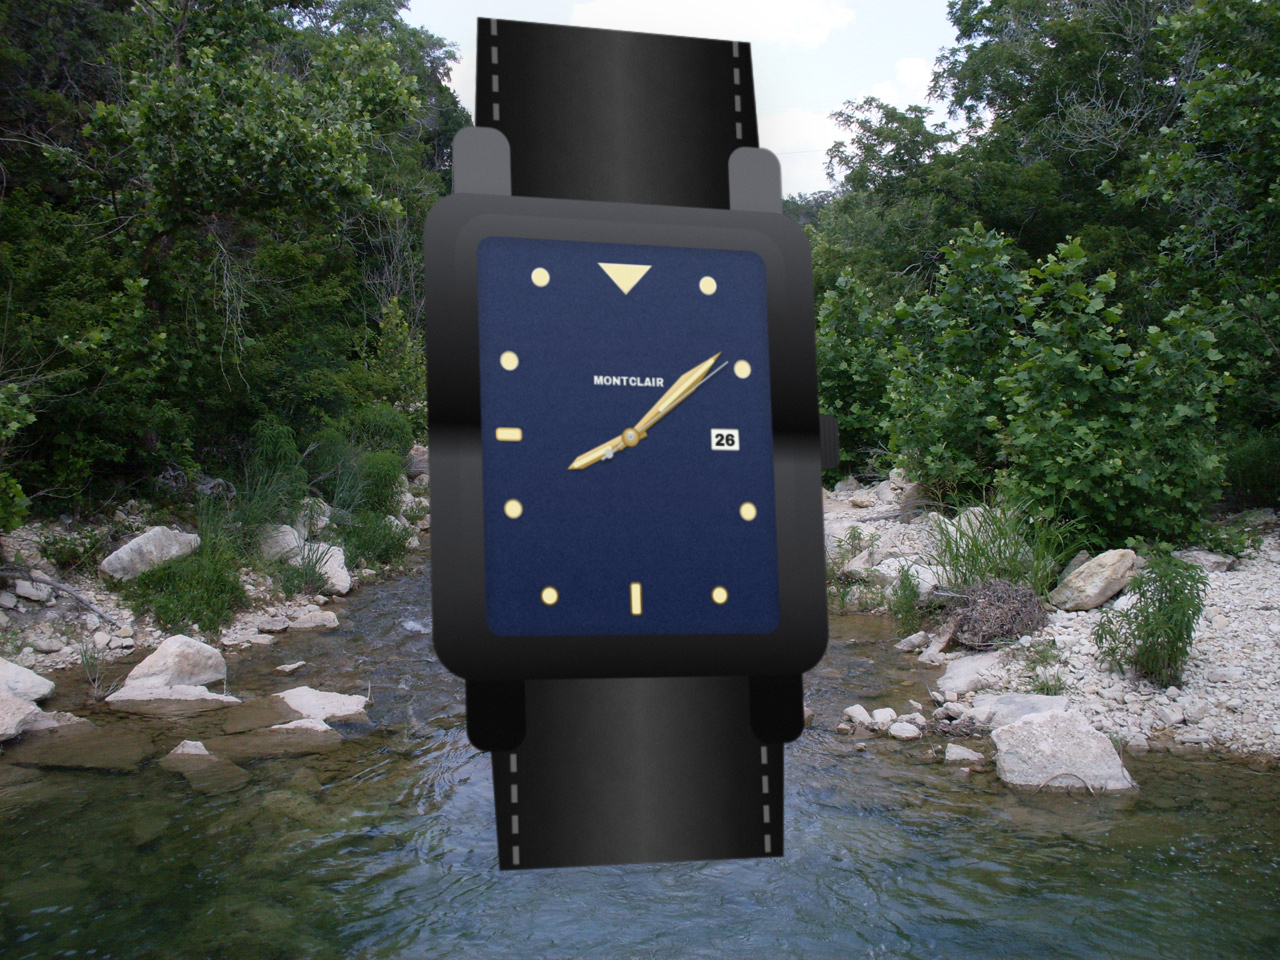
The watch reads 8.08.09
